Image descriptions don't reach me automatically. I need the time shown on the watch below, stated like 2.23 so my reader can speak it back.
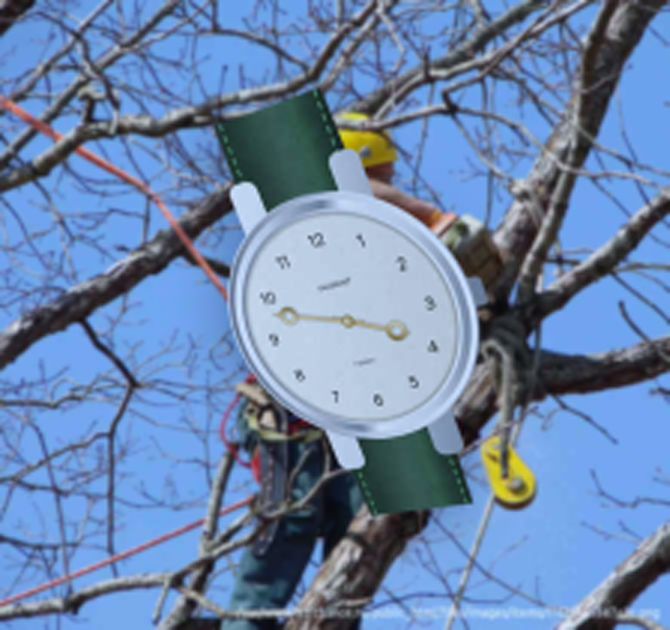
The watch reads 3.48
